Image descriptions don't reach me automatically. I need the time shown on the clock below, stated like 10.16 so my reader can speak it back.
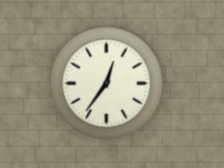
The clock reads 12.36
